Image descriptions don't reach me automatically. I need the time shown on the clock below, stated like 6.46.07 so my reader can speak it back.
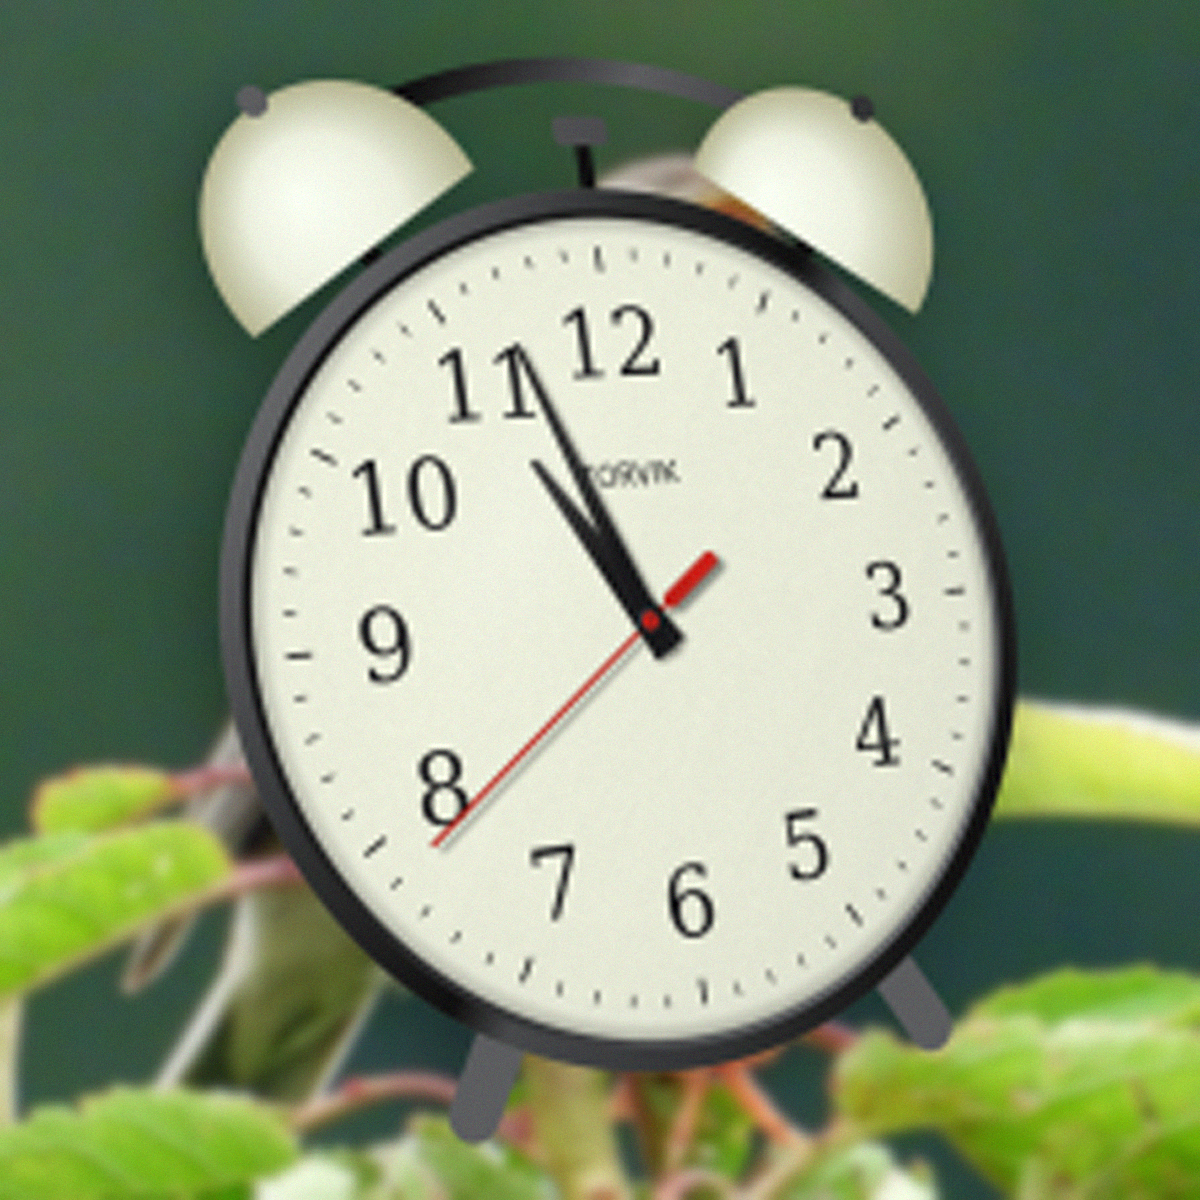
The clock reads 10.56.39
